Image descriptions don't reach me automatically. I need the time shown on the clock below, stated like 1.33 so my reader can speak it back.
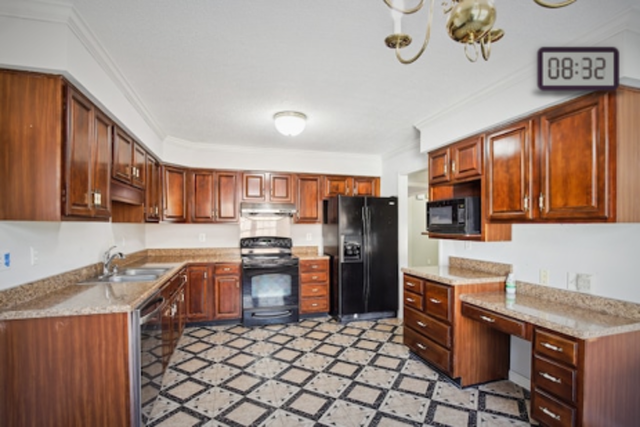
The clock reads 8.32
